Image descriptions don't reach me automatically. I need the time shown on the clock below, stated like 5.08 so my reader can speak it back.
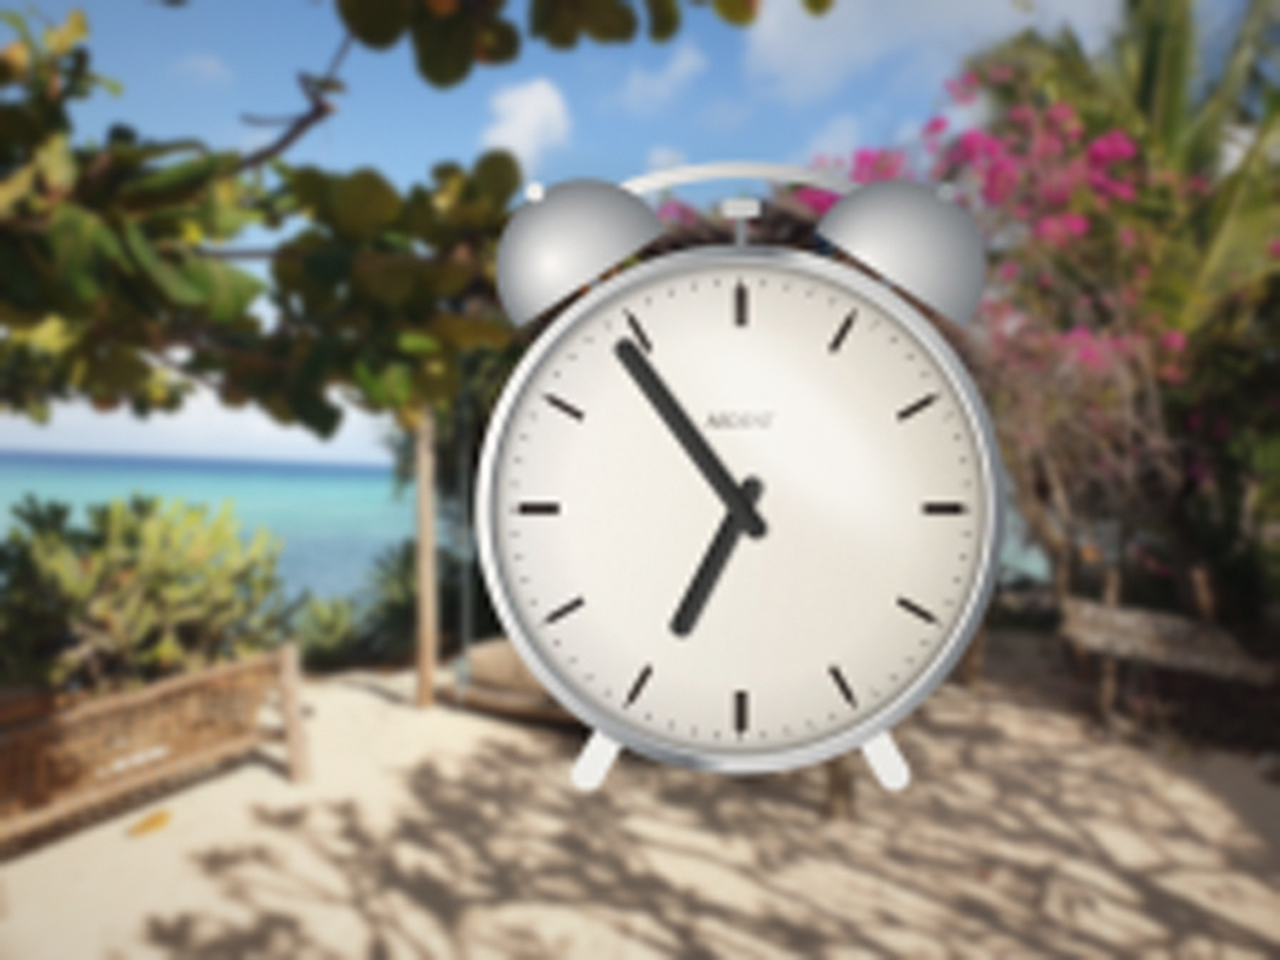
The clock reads 6.54
